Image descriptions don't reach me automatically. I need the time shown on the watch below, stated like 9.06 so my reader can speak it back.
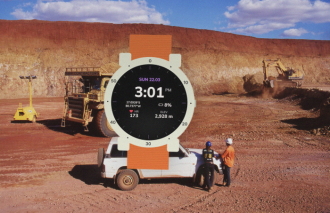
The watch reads 3.01
